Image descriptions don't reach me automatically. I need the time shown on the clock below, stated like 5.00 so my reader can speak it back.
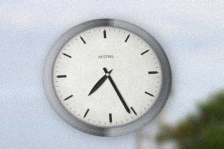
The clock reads 7.26
